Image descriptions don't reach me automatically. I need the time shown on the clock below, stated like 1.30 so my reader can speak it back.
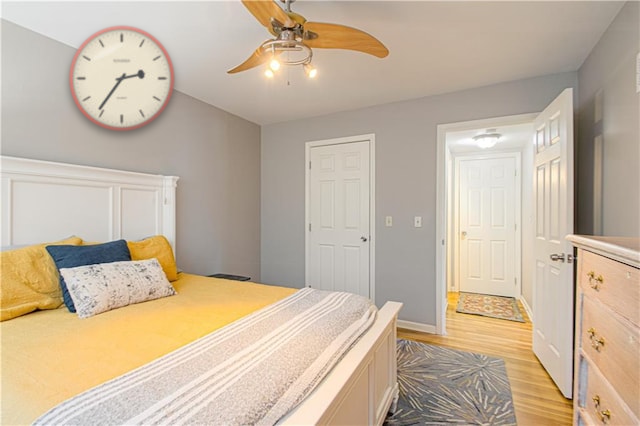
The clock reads 2.36
